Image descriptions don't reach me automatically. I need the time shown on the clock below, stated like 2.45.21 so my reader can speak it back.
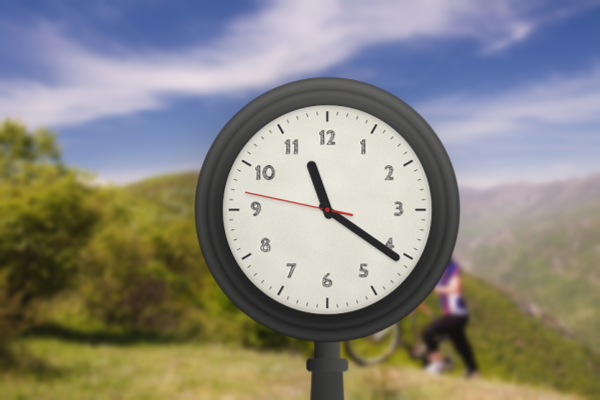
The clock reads 11.20.47
